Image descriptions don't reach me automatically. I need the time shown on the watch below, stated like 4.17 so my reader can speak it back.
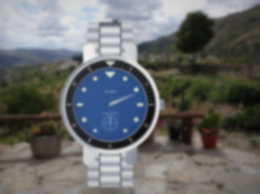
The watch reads 2.11
